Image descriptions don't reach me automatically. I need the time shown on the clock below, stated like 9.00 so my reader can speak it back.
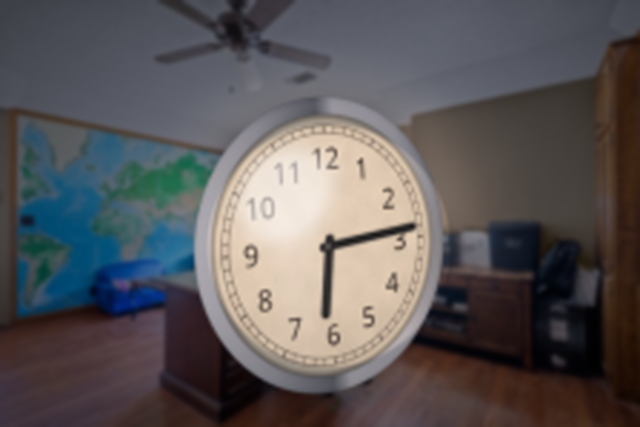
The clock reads 6.14
